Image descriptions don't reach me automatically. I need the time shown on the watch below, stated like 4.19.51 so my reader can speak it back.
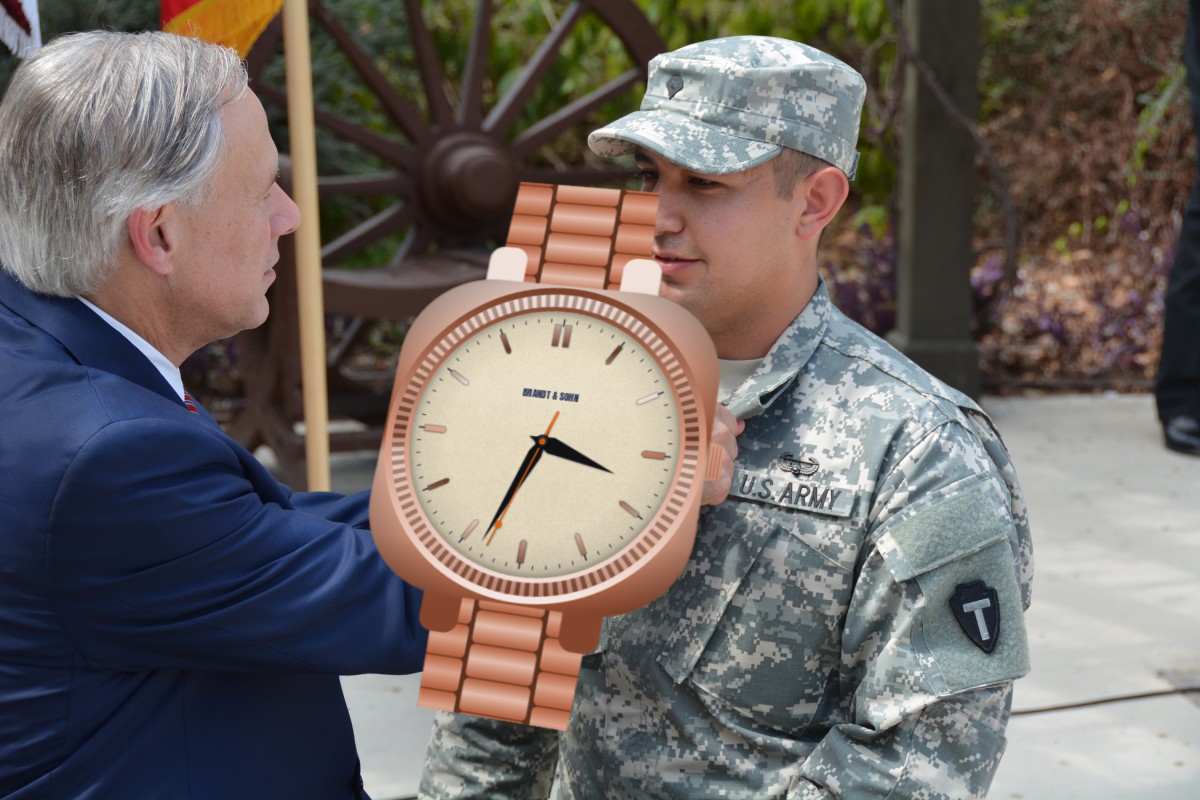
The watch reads 3.33.33
